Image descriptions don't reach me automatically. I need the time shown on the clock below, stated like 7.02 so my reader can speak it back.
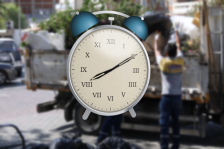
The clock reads 8.10
